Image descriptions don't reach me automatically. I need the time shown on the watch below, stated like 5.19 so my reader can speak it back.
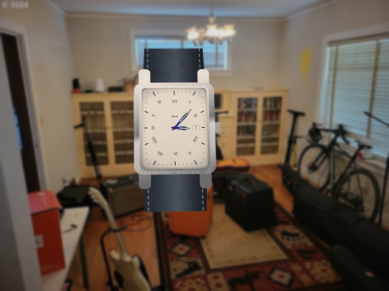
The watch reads 3.07
